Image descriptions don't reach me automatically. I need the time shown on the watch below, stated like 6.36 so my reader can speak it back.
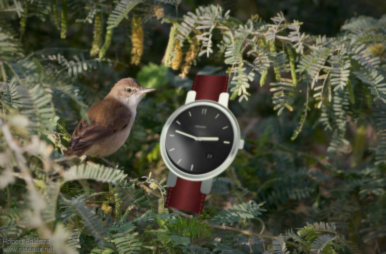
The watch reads 2.47
